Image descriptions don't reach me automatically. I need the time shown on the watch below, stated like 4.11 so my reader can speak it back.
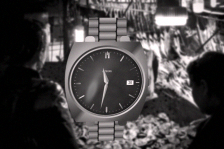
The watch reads 11.32
